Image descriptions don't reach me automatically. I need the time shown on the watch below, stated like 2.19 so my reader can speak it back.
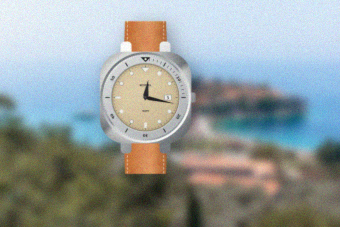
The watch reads 12.17
